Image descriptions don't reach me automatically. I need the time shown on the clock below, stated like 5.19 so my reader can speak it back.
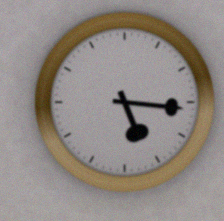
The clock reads 5.16
